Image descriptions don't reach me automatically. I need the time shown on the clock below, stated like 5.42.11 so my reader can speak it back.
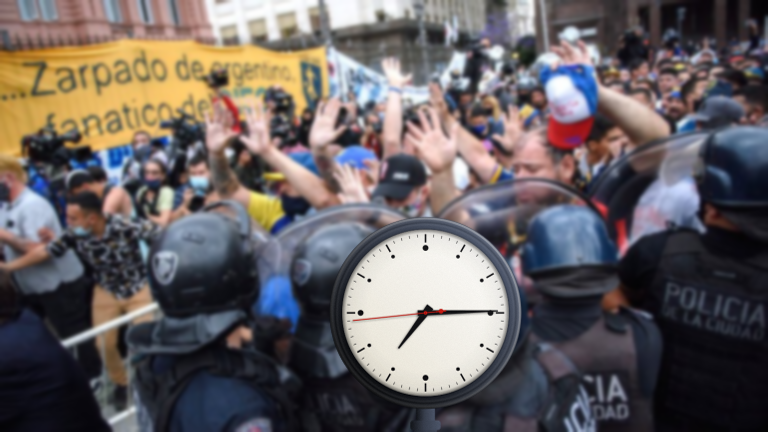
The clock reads 7.14.44
